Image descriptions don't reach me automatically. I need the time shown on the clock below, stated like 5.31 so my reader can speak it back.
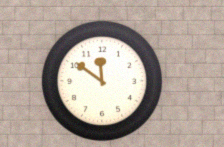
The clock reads 11.51
